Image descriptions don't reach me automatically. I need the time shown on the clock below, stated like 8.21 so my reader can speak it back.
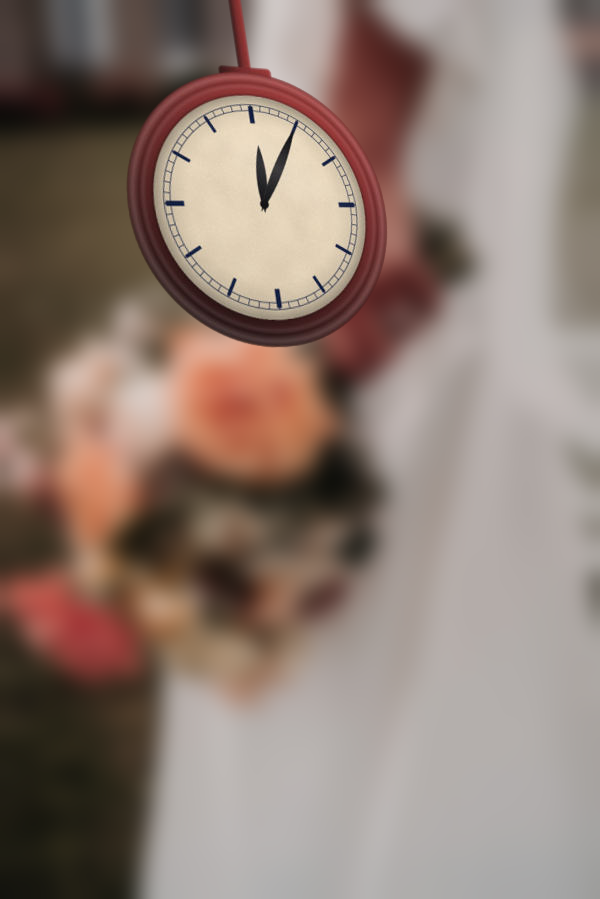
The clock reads 12.05
